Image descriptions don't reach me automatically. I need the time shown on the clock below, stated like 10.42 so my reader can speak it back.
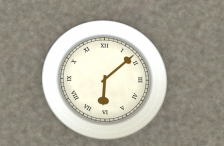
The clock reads 6.08
